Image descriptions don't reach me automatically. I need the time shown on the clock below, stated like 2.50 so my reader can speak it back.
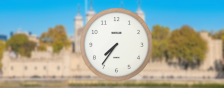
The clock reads 7.36
